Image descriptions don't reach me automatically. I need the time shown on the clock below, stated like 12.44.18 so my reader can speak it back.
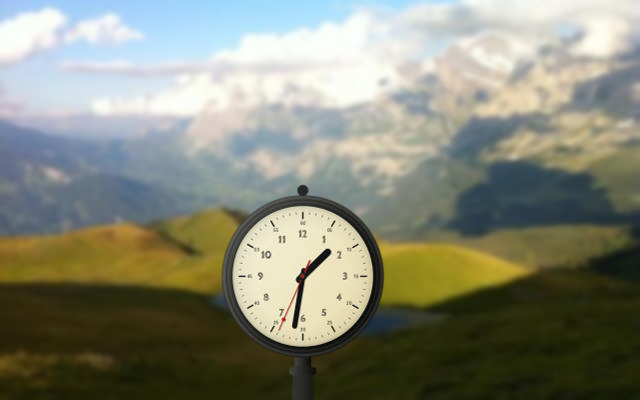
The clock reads 1.31.34
